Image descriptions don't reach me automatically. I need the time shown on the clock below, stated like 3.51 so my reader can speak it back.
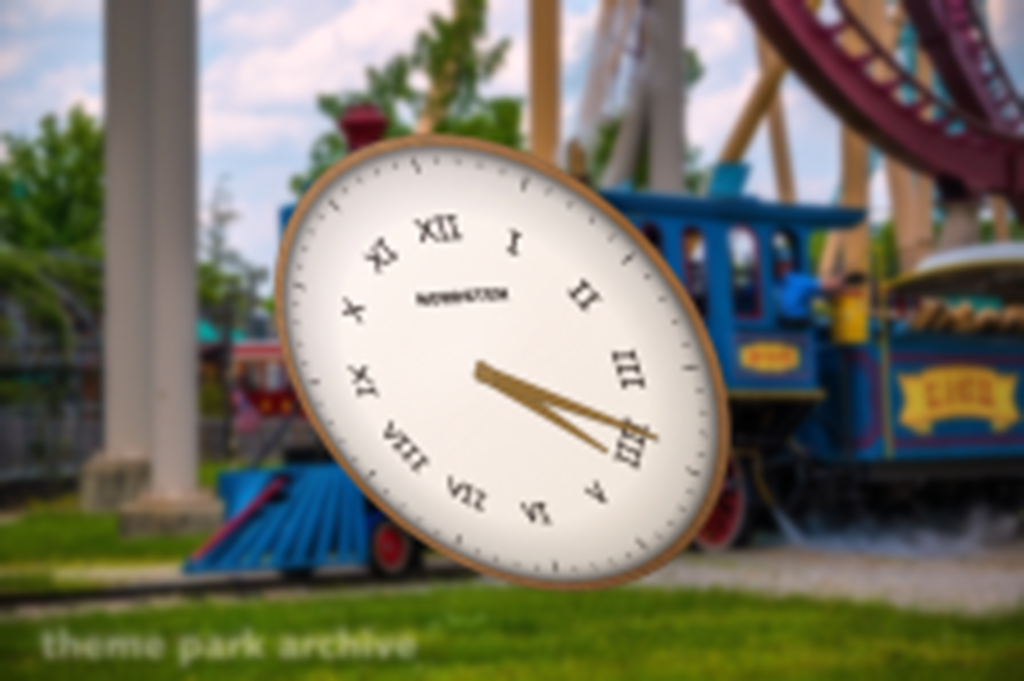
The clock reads 4.19
